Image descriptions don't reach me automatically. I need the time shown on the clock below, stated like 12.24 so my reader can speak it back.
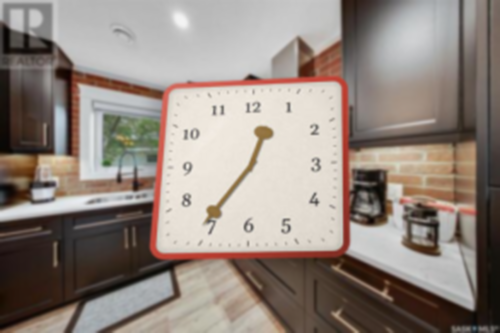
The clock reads 12.36
